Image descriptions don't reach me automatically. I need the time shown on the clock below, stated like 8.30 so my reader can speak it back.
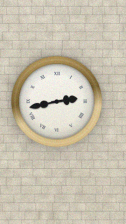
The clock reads 2.43
